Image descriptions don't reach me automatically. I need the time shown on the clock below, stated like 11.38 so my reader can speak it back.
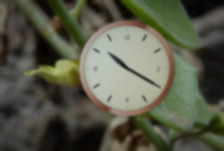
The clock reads 10.20
